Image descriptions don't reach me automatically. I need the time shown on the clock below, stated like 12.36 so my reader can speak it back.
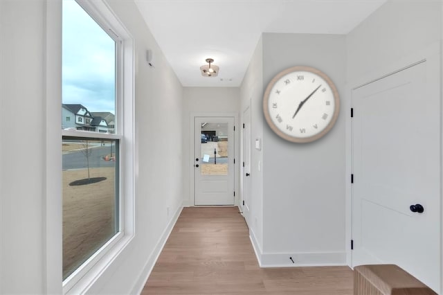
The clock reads 7.08
